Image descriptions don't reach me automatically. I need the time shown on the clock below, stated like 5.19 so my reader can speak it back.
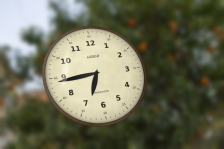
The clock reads 6.44
